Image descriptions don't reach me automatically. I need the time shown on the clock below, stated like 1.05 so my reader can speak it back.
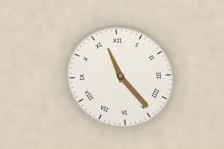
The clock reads 11.24
